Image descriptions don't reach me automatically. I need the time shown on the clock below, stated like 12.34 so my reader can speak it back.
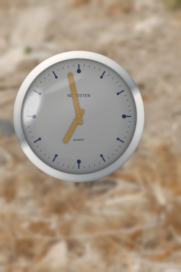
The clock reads 6.58
